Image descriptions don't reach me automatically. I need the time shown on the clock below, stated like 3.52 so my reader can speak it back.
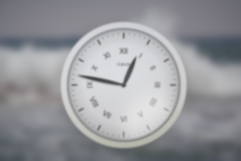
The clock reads 12.47
